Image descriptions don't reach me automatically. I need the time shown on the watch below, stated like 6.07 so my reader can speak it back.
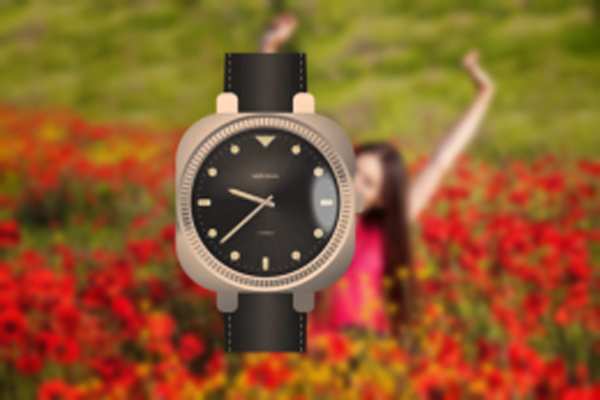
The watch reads 9.38
